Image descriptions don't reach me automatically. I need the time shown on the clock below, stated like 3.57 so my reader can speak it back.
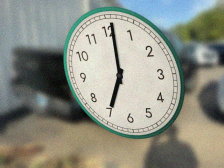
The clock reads 7.01
